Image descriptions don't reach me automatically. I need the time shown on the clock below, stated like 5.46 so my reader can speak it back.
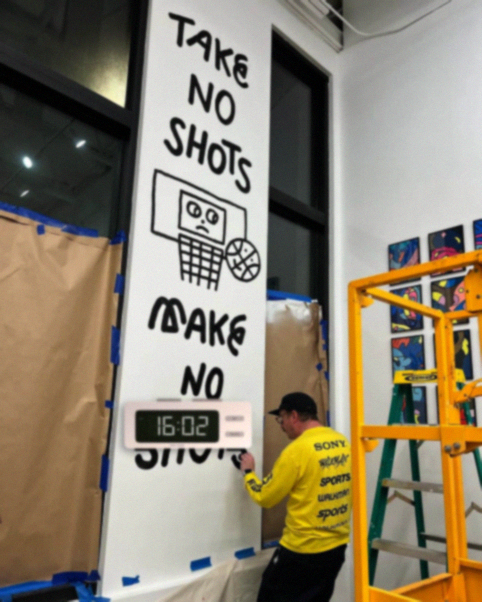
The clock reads 16.02
